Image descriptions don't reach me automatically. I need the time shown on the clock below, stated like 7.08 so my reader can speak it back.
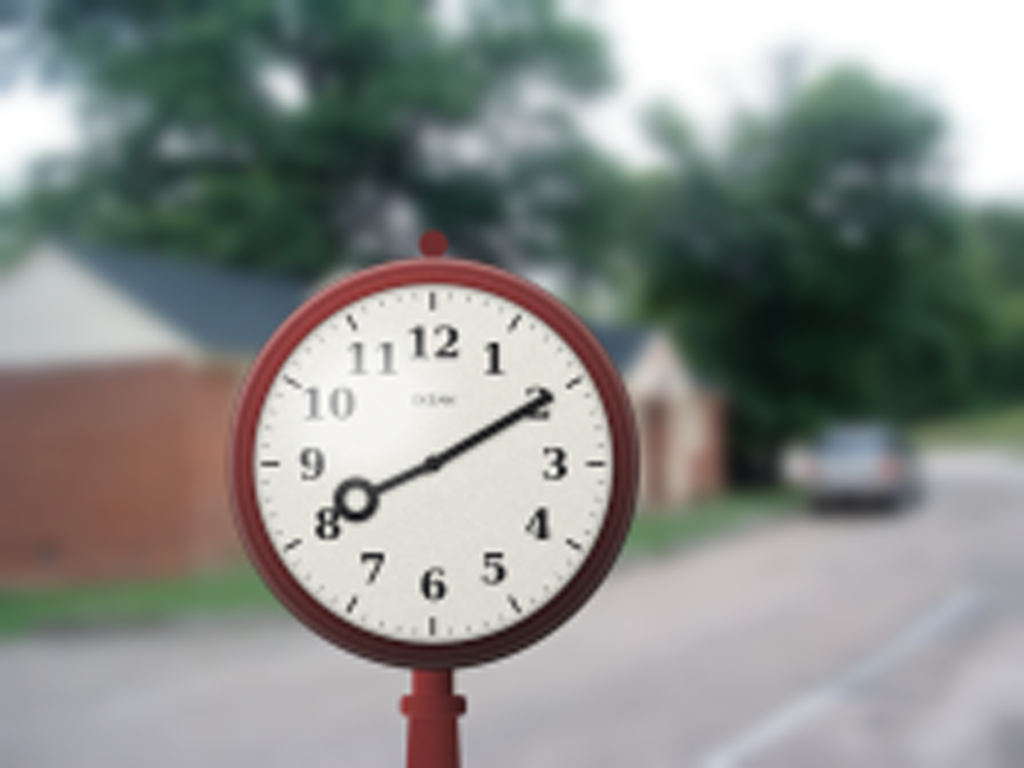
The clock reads 8.10
